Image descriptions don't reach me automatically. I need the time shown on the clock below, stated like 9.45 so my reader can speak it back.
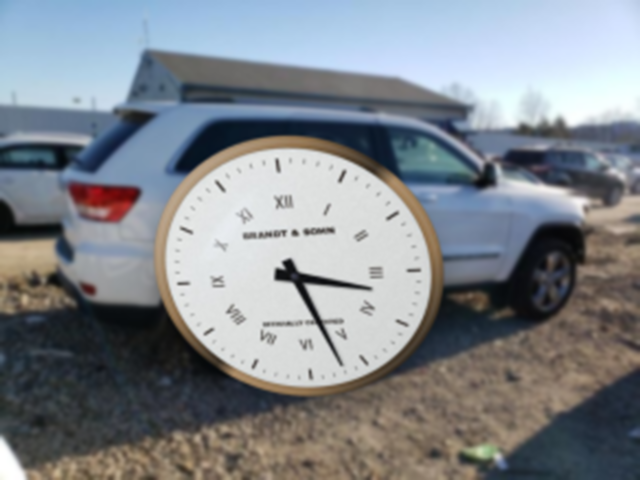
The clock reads 3.27
